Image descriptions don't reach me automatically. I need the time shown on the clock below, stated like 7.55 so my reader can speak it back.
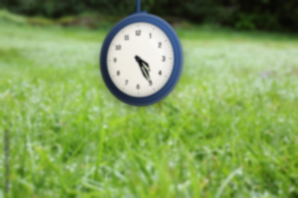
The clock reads 4.25
